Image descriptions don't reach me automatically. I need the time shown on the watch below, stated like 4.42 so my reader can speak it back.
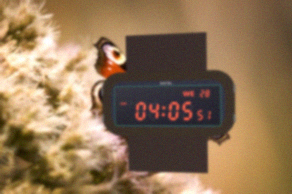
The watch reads 4.05
